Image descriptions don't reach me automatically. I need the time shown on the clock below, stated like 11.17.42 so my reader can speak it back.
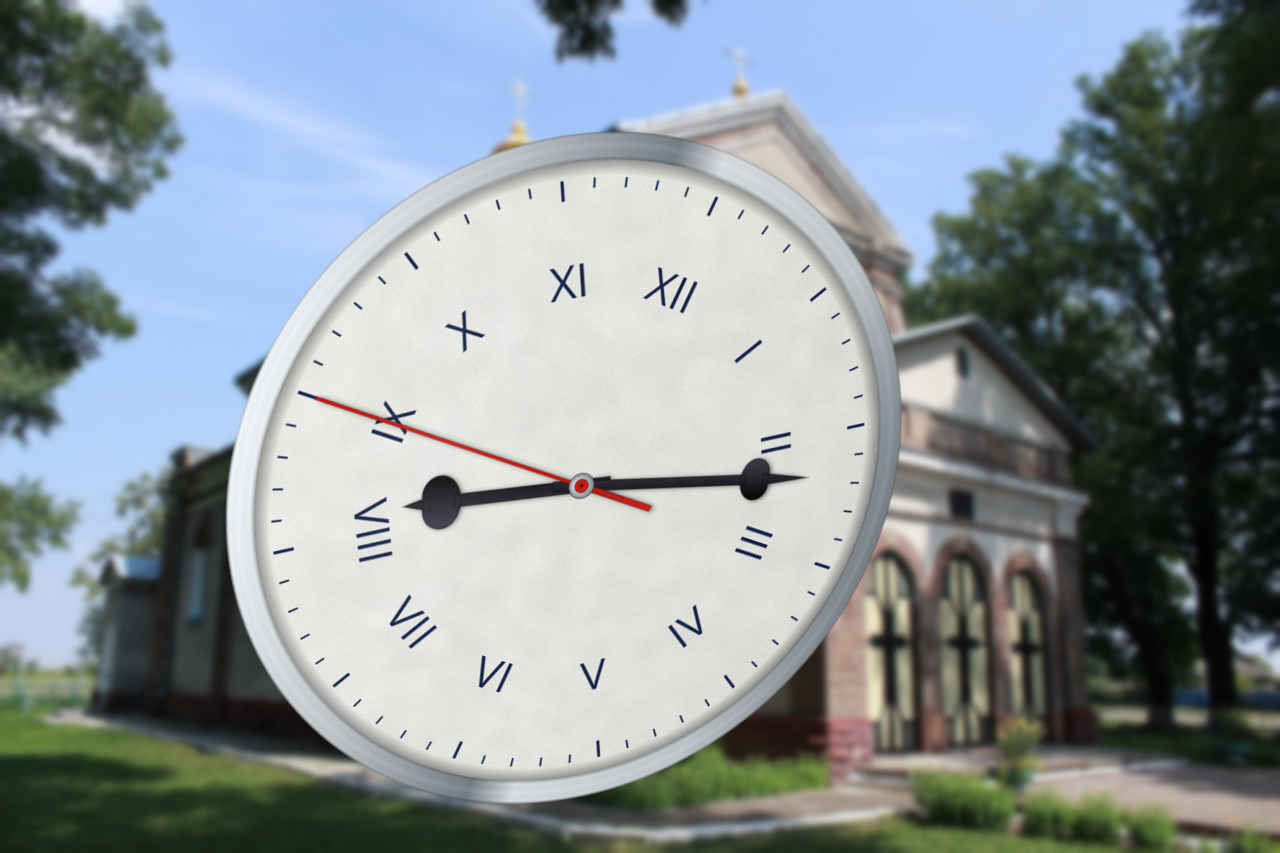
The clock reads 8.11.45
